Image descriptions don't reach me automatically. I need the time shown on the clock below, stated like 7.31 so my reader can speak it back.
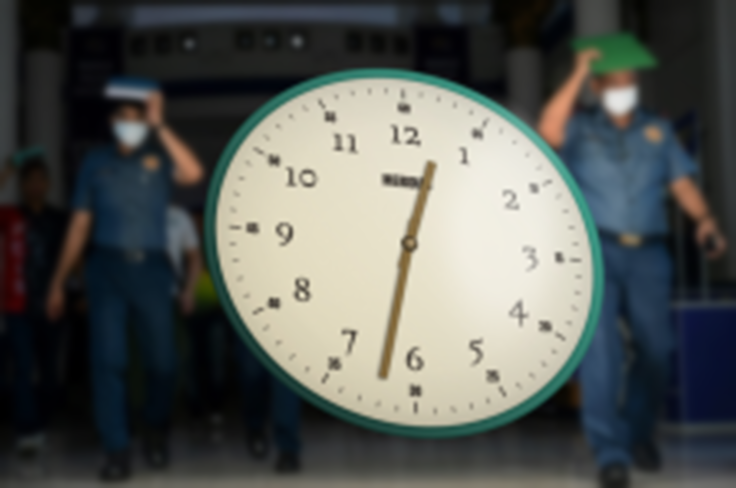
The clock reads 12.32
